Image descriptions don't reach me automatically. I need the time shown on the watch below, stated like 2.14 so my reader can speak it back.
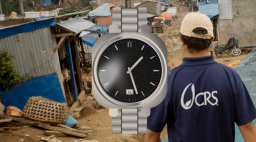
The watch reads 1.27
